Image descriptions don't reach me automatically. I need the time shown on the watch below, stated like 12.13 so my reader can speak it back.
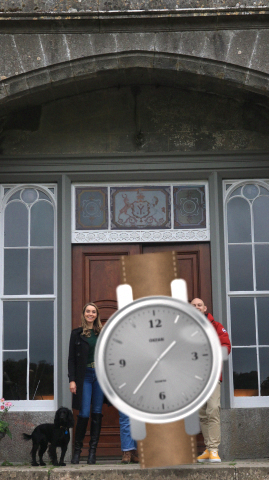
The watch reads 1.37
